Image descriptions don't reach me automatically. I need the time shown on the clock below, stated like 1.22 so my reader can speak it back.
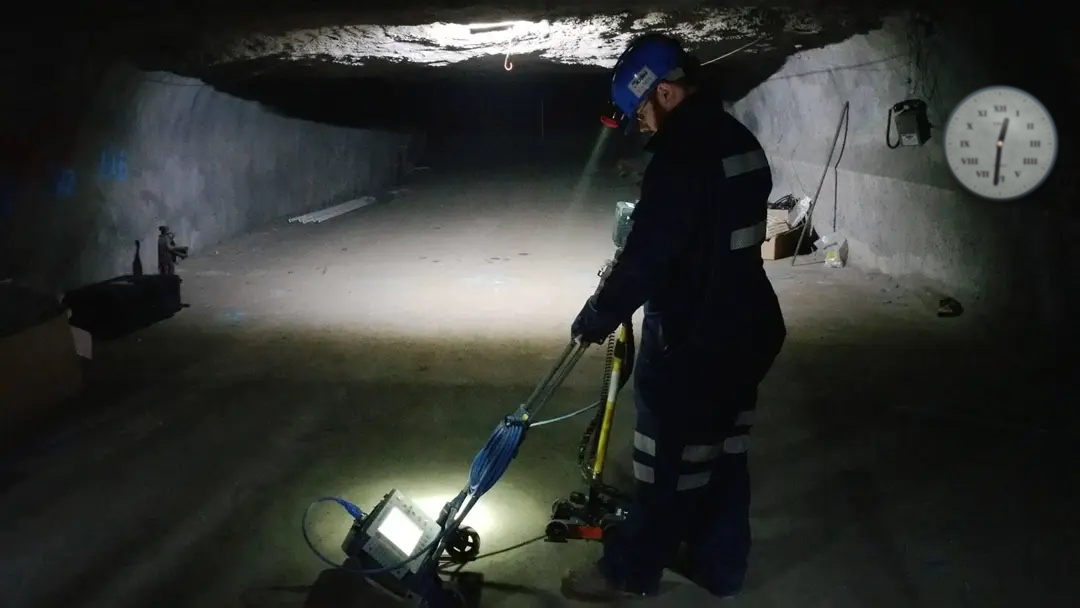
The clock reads 12.31
